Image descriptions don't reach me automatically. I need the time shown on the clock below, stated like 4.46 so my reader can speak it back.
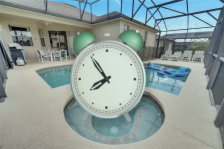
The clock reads 7.54
